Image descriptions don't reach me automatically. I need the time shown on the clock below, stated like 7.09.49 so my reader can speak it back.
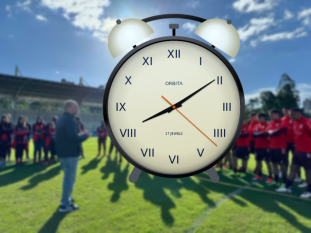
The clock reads 8.09.22
